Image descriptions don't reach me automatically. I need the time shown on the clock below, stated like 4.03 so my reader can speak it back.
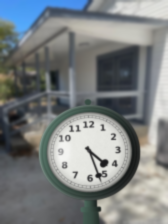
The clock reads 4.27
